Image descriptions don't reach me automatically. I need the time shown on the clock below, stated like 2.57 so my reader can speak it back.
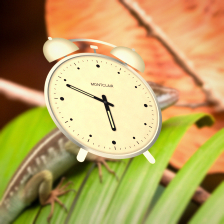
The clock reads 5.49
